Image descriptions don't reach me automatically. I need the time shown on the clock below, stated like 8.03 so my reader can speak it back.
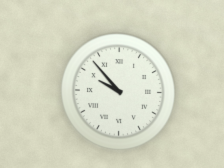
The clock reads 9.53
